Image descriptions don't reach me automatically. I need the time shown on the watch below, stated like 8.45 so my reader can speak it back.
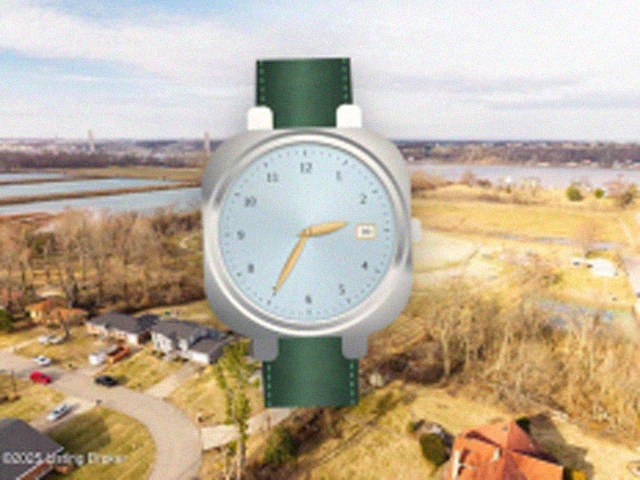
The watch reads 2.35
